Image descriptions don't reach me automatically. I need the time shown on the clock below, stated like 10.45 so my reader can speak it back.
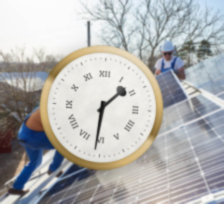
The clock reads 1.31
